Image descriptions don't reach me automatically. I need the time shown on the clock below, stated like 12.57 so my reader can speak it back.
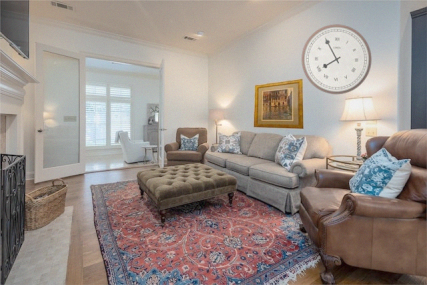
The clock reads 7.55
